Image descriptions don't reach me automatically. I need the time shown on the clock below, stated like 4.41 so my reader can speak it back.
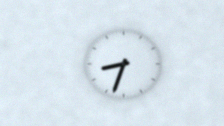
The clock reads 8.33
